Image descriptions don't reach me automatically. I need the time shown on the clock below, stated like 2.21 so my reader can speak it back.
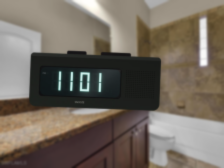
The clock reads 11.01
